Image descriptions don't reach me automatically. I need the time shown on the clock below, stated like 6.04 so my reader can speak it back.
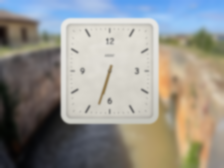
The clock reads 6.33
